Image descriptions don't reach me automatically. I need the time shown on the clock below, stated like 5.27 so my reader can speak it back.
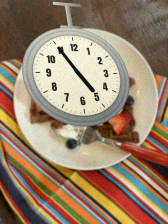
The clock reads 4.55
